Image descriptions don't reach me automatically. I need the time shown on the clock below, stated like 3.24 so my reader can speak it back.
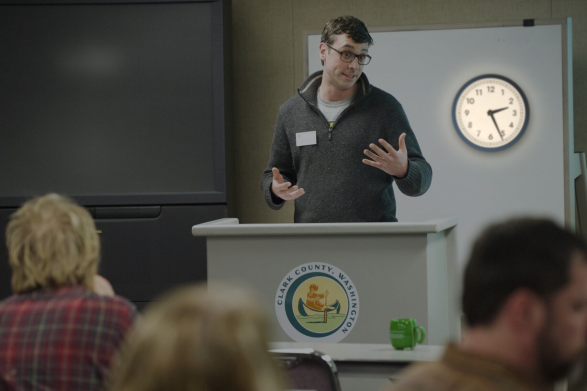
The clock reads 2.26
